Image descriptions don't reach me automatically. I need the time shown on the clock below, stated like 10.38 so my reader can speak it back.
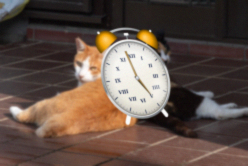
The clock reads 4.58
